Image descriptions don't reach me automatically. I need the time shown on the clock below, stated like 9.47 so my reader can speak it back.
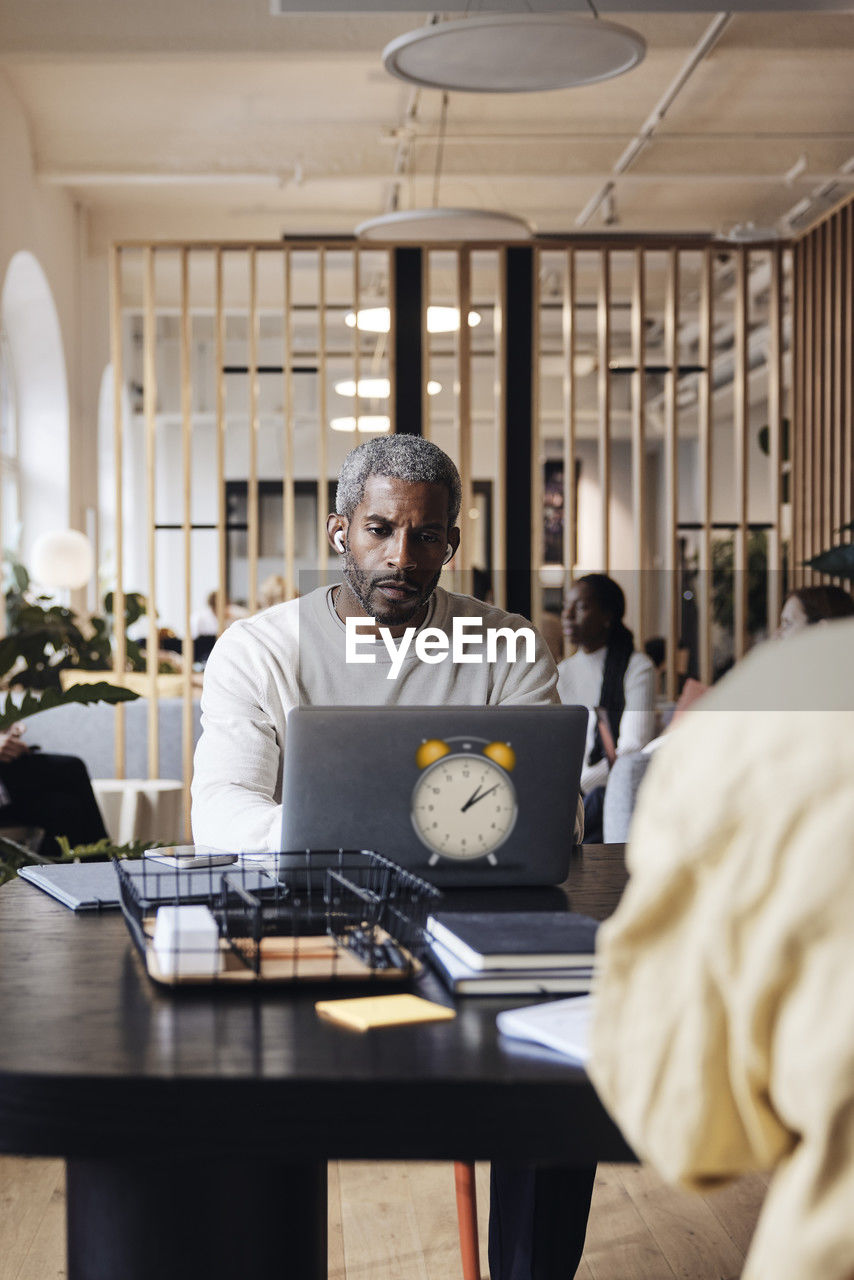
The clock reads 1.09
